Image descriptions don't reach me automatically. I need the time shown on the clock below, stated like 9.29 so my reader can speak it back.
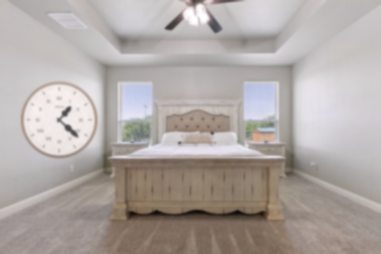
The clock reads 1.22
